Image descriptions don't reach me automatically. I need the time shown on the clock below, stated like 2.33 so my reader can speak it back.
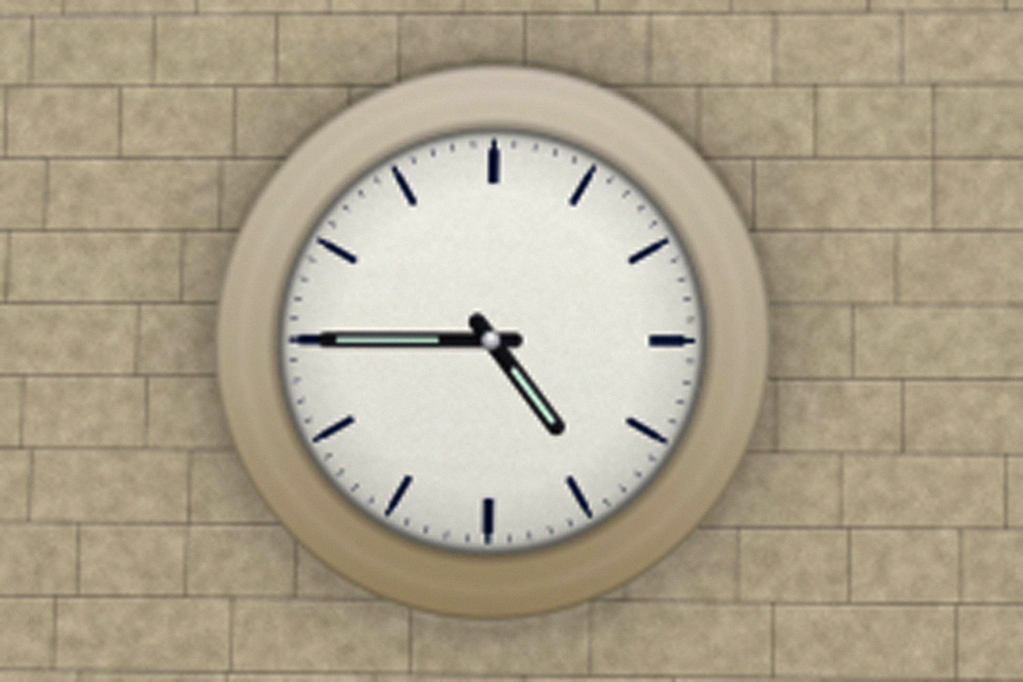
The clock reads 4.45
